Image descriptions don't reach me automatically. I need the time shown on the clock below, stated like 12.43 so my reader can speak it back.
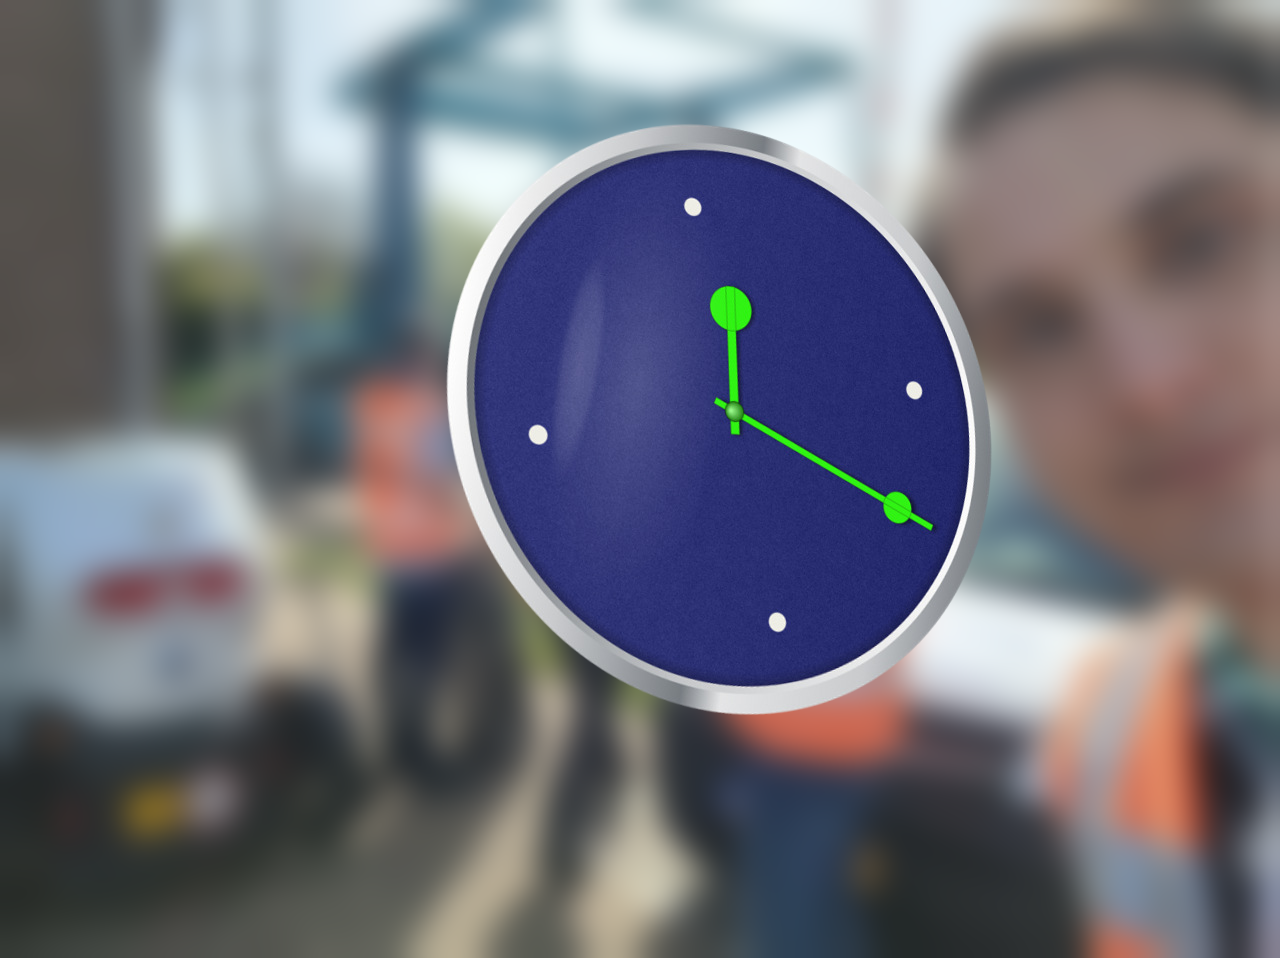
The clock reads 12.21
